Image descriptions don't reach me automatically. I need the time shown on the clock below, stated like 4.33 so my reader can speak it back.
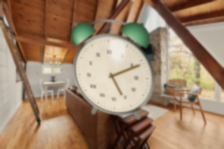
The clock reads 5.11
